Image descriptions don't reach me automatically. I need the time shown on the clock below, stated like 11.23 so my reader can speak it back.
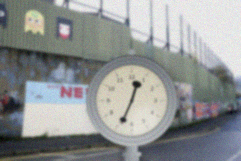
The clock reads 12.34
